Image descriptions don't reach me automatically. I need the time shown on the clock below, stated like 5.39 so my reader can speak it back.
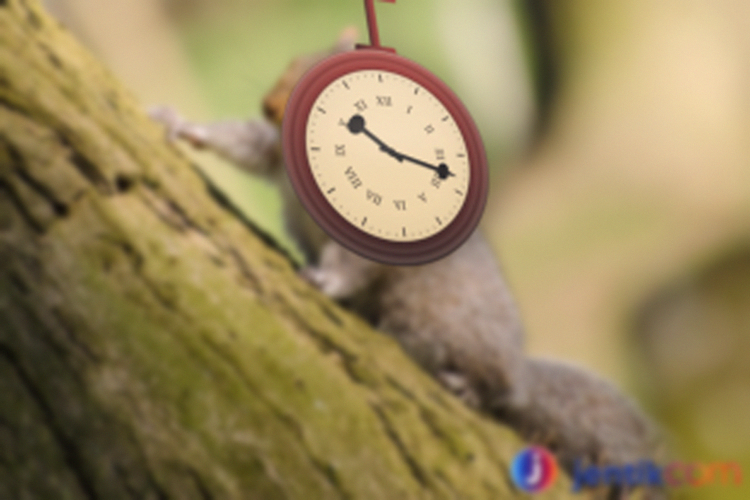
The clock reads 10.18
